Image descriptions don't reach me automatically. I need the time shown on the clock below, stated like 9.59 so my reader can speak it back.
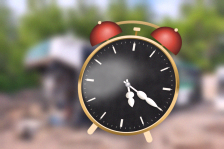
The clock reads 5.20
